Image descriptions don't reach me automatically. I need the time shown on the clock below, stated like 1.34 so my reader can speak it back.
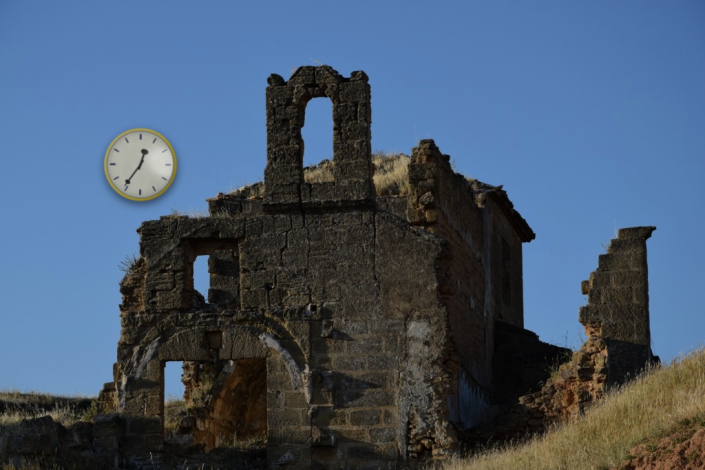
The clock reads 12.36
